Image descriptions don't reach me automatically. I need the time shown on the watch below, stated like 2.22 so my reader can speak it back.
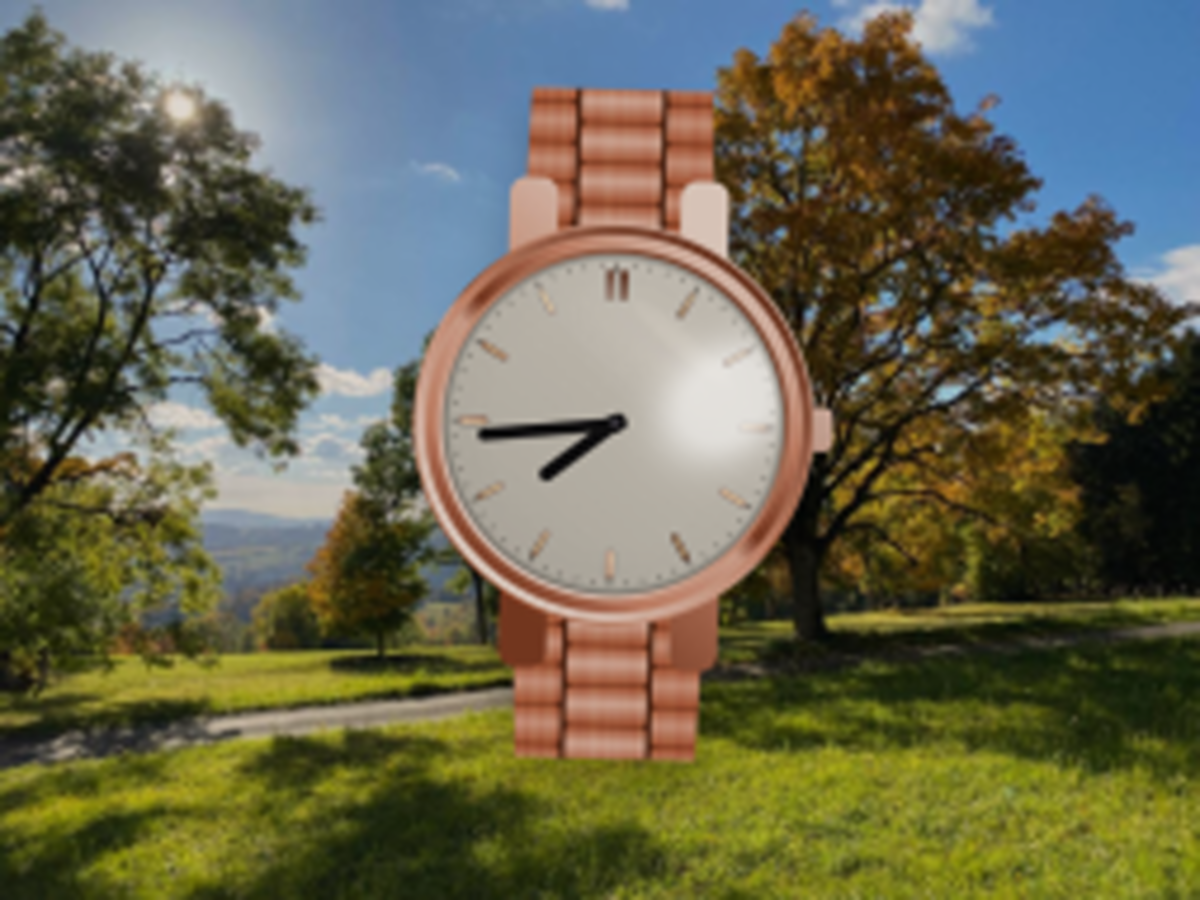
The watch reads 7.44
